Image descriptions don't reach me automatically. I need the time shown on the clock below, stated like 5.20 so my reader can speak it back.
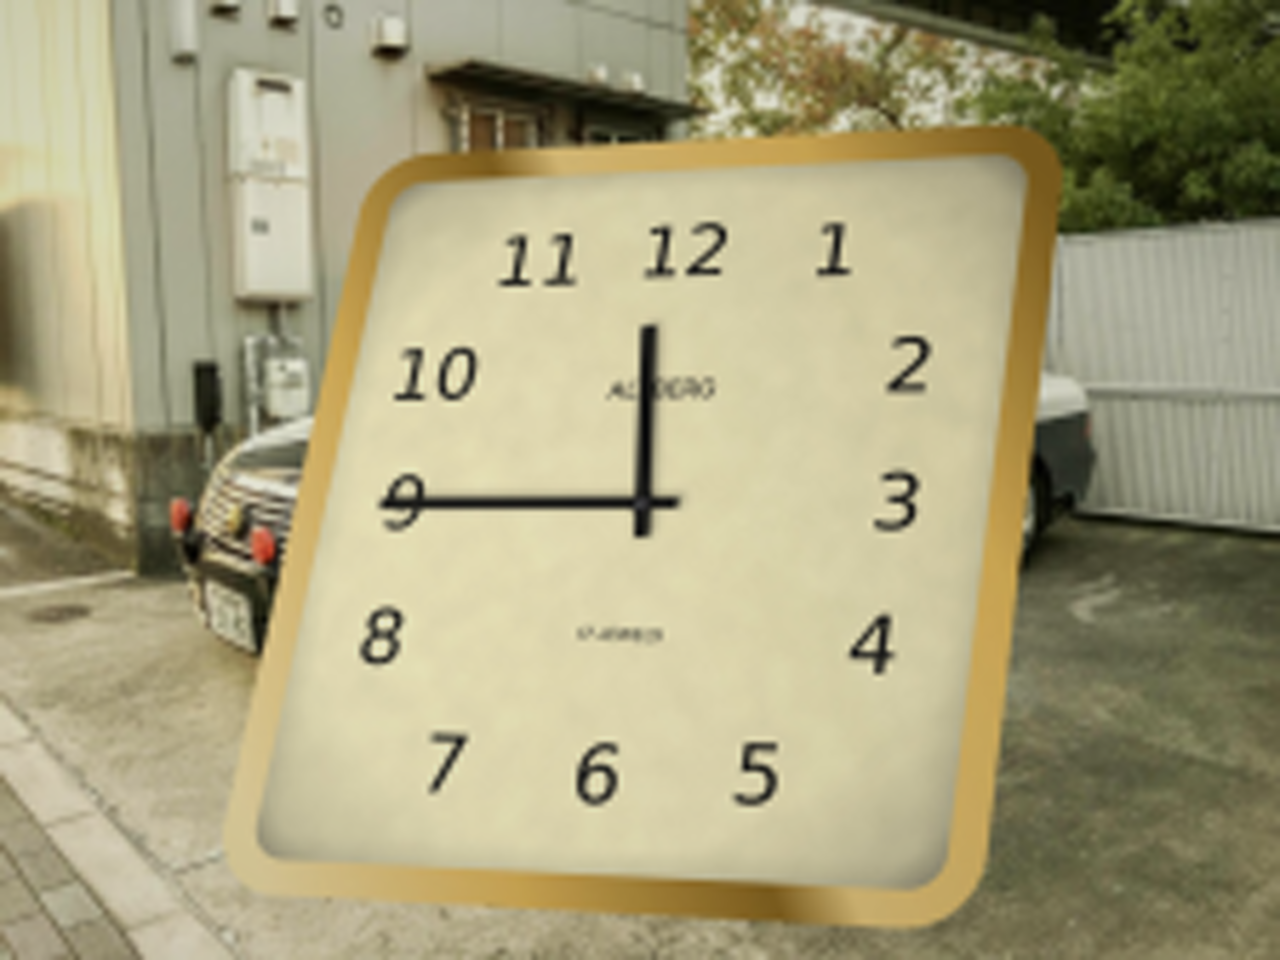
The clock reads 11.45
